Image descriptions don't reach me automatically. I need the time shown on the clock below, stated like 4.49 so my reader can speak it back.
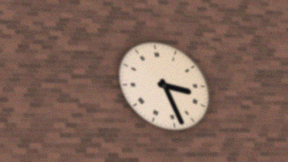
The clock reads 3.28
